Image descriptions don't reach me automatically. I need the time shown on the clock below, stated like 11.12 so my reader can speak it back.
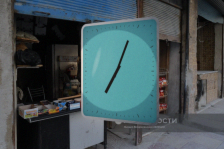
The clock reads 7.04
